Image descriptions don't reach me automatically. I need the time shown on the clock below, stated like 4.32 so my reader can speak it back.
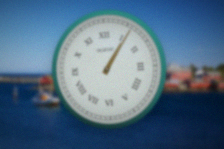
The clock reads 1.06
